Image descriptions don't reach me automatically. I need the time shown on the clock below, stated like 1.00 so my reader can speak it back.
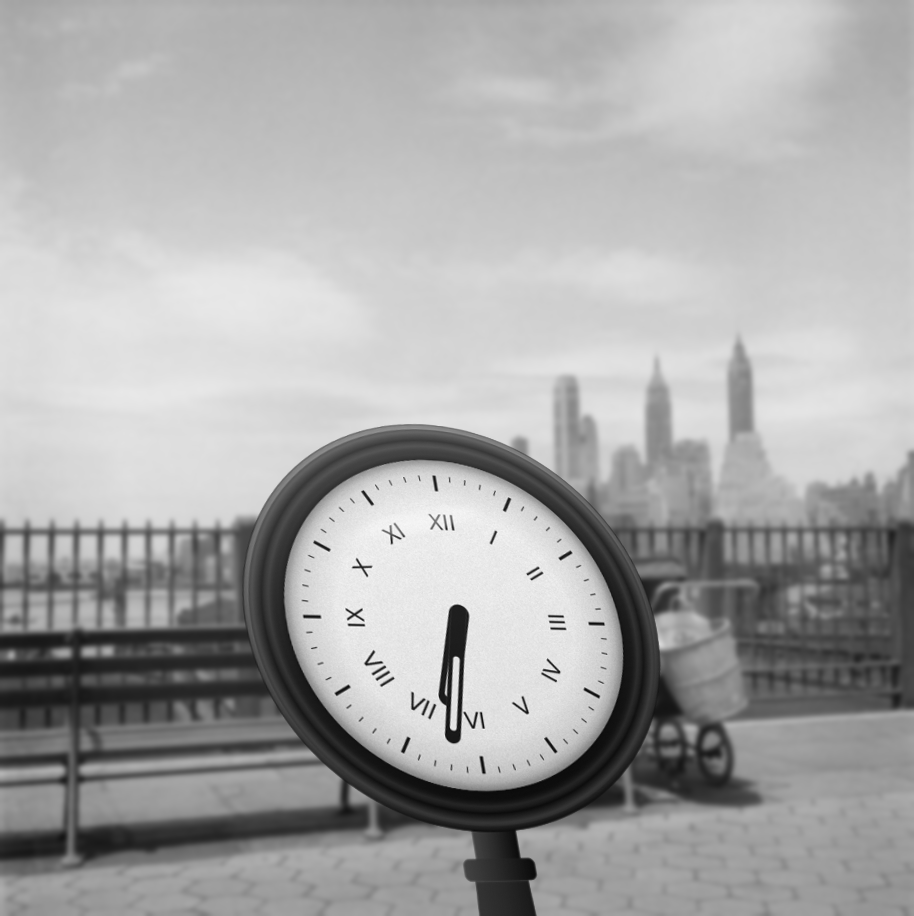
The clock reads 6.32
